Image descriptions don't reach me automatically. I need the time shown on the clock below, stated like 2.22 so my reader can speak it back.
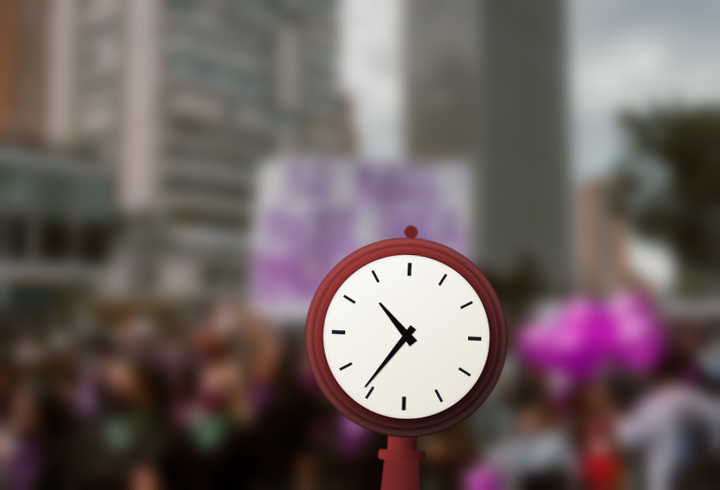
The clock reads 10.36
